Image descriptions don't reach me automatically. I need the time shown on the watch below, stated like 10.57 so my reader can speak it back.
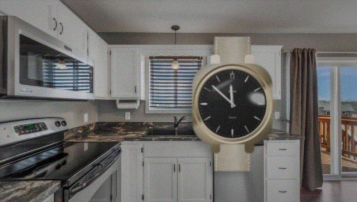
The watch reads 11.52
